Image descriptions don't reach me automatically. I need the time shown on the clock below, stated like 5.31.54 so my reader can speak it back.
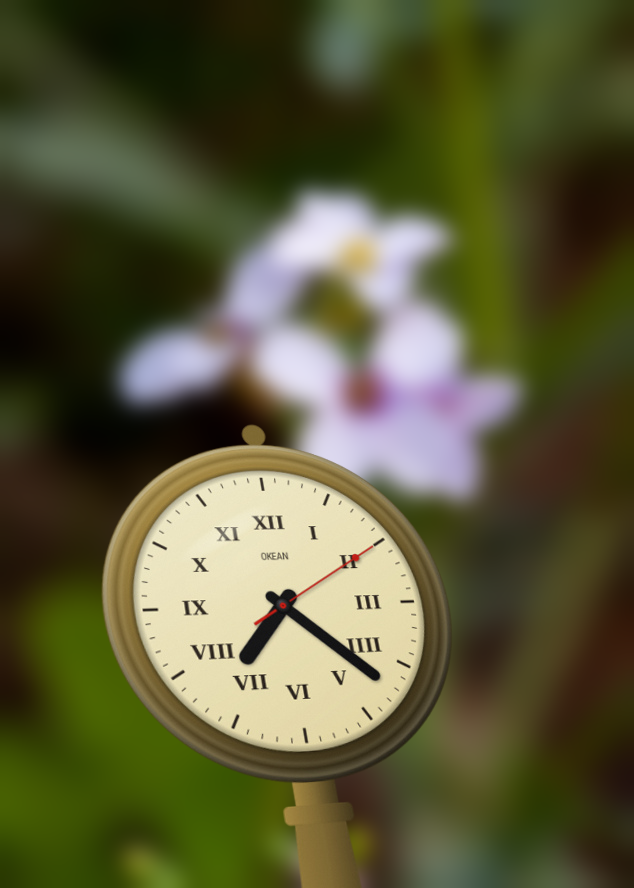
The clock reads 7.22.10
